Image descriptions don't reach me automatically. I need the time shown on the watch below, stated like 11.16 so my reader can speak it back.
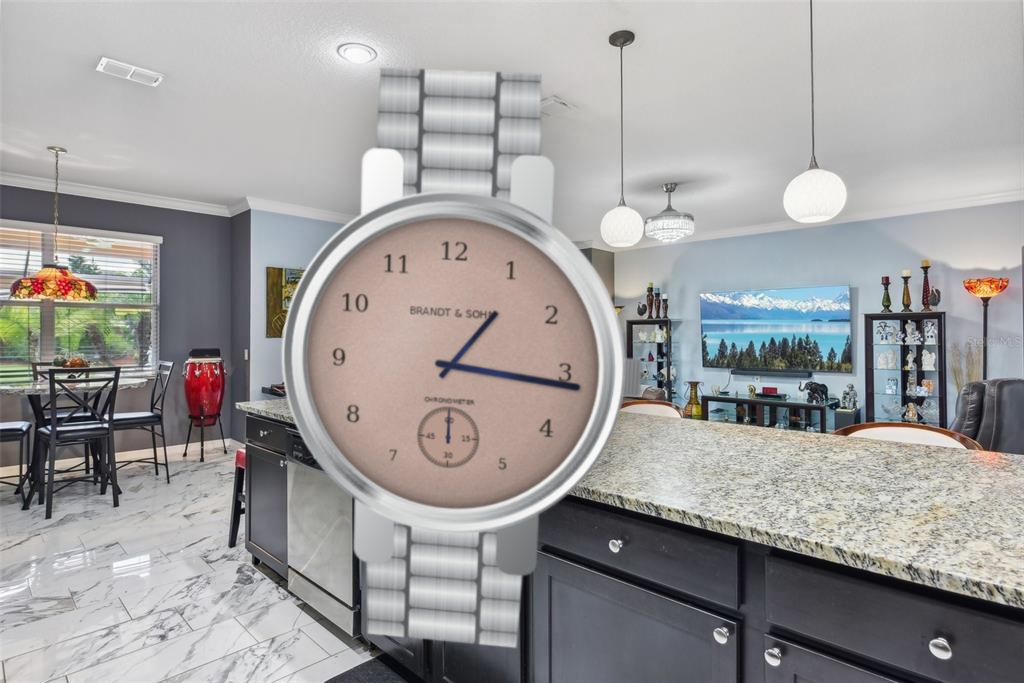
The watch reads 1.16
